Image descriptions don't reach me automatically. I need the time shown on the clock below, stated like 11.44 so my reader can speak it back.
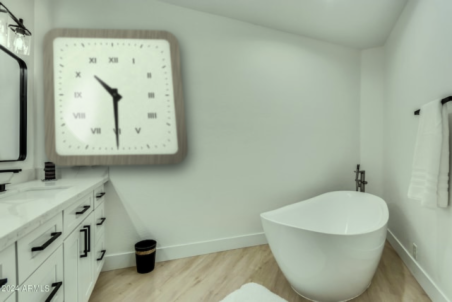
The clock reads 10.30
